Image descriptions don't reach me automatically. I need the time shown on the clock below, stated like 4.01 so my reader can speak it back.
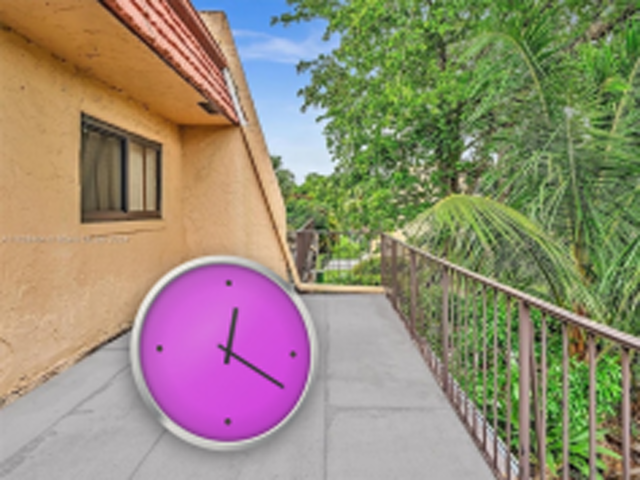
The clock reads 12.20
